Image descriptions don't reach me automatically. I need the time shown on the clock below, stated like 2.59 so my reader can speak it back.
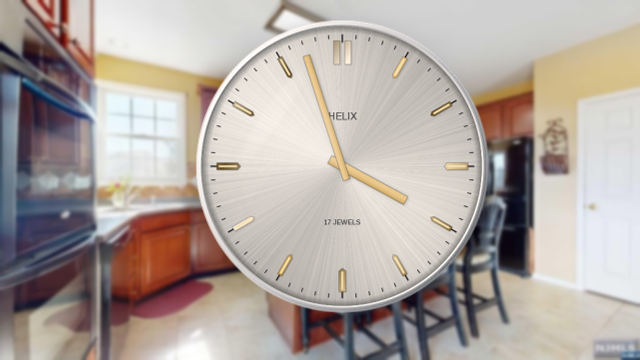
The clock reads 3.57
